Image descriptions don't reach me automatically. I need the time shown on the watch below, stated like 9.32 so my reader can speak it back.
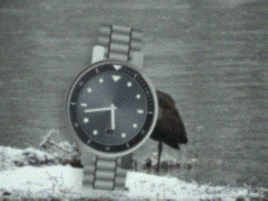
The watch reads 5.43
